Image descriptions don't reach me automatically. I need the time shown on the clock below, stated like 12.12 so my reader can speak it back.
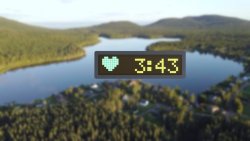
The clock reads 3.43
